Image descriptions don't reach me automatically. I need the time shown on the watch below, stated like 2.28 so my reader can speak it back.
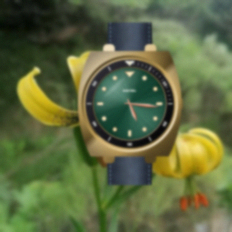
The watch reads 5.16
